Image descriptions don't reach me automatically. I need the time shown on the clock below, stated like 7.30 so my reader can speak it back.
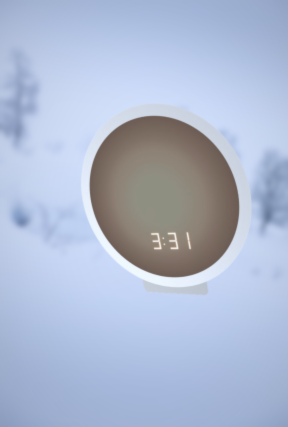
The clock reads 3.31
